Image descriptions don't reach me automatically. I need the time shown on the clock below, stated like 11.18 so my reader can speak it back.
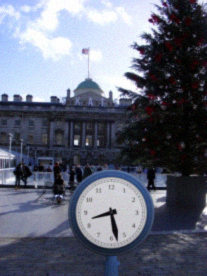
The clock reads 8.28
